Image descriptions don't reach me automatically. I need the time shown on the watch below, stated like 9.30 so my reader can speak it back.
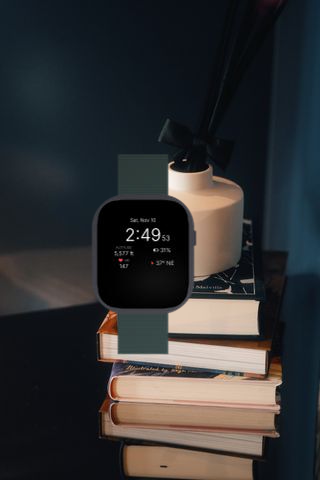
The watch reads 2.49
